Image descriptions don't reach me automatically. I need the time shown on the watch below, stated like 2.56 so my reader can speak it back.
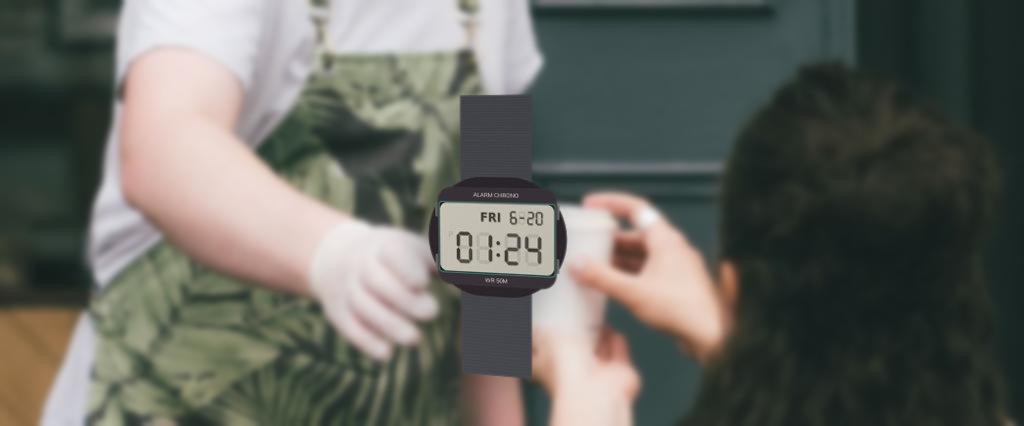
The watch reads 1.24
